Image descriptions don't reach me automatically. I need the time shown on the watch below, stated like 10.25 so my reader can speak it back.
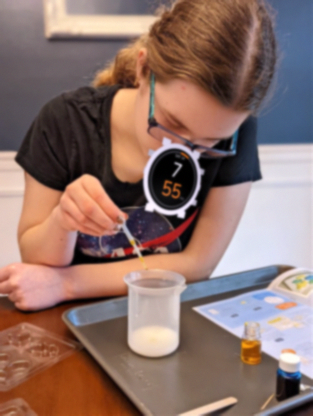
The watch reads 7.55
